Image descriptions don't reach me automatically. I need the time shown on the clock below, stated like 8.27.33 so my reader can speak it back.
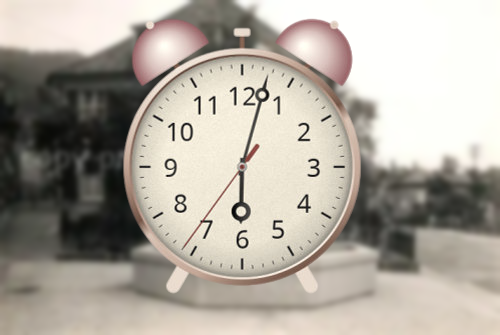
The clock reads 6.02.36
